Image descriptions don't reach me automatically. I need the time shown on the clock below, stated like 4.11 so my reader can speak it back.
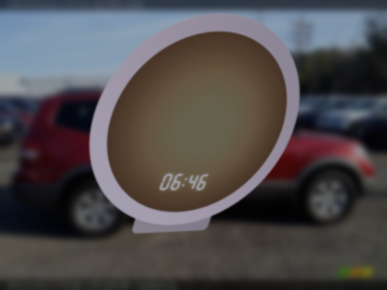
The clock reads 6.46
